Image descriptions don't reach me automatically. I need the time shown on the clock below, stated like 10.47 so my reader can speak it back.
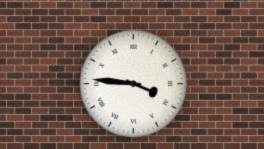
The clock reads 3.46
